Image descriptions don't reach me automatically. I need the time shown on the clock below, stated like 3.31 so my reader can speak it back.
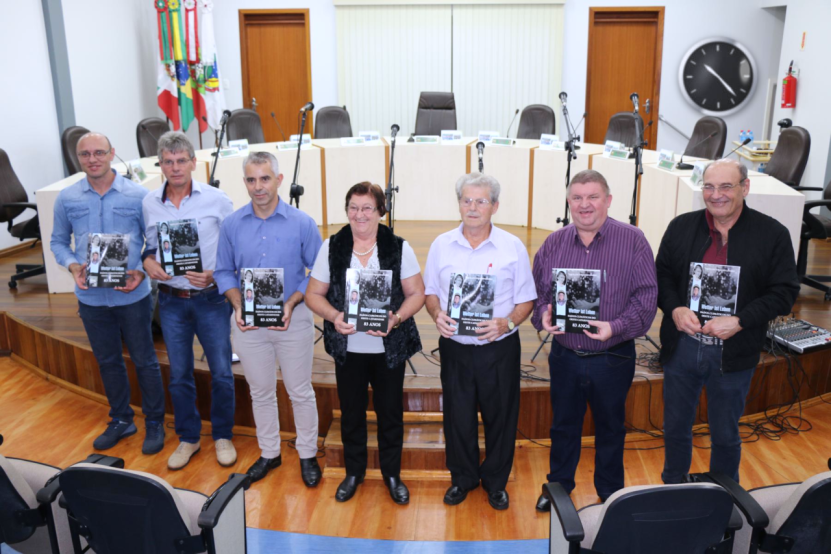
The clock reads 10.23
